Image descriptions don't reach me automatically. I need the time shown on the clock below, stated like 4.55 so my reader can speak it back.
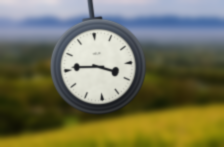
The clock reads 3.46
